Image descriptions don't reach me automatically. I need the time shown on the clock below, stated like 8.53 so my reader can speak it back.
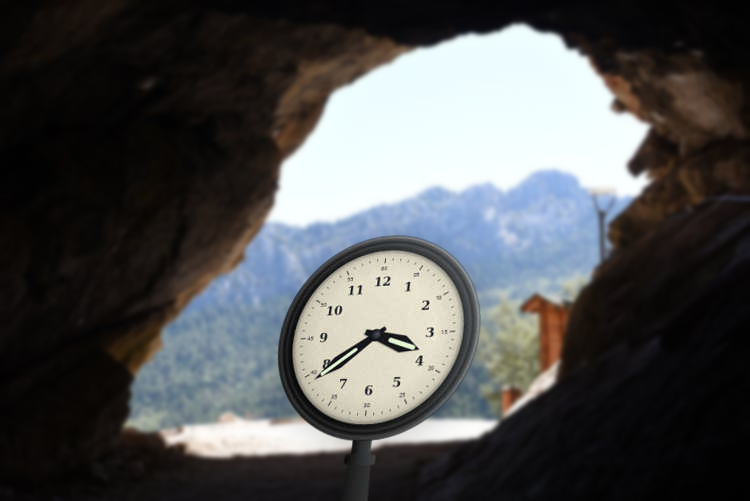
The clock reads 3.39
